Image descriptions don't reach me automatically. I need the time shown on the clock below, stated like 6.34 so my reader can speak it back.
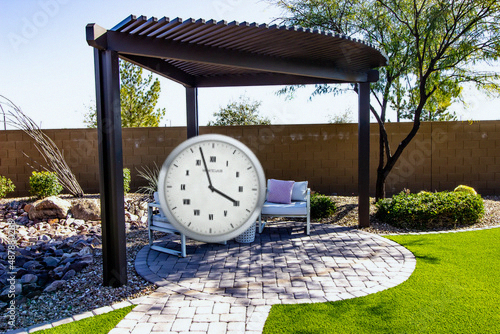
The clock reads 3.57
